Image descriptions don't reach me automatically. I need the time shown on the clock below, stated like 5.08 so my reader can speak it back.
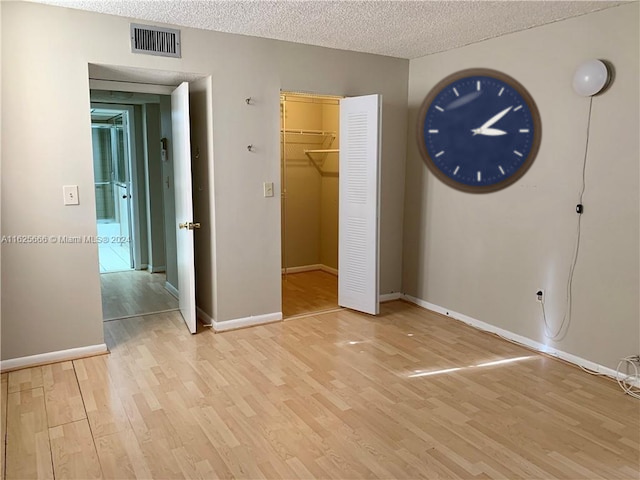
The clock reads 3.09
